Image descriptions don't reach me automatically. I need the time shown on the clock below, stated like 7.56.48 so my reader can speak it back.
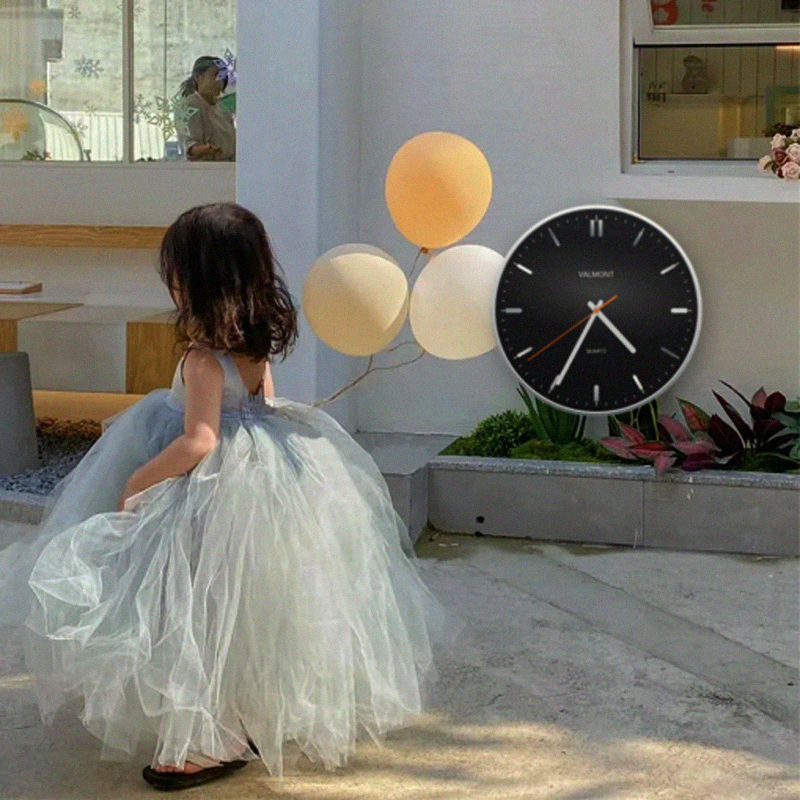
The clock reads 4.34.39
